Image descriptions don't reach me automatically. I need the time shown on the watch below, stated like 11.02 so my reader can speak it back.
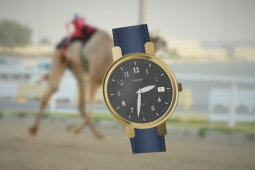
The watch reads 2.32
